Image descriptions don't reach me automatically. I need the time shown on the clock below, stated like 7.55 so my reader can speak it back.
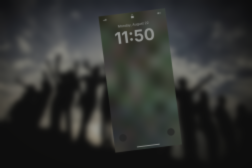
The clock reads 11.50
